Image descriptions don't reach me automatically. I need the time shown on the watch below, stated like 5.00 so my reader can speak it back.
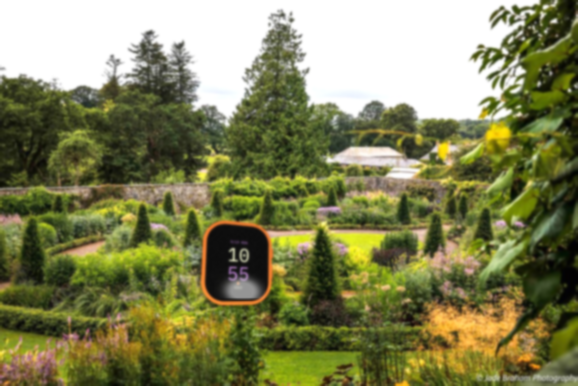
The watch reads 10.55
